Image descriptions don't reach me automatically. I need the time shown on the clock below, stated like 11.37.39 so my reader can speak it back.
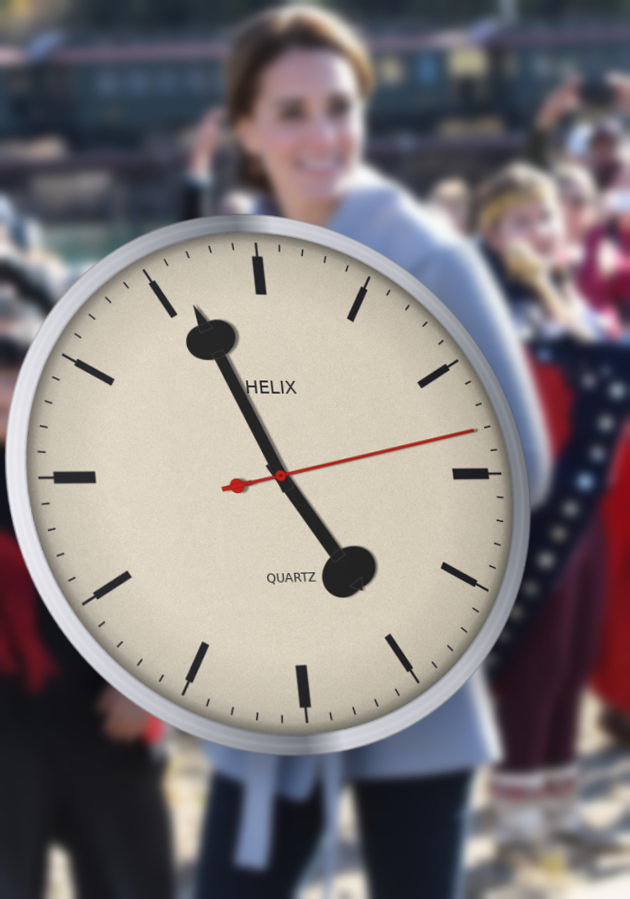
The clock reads 4.56.13
